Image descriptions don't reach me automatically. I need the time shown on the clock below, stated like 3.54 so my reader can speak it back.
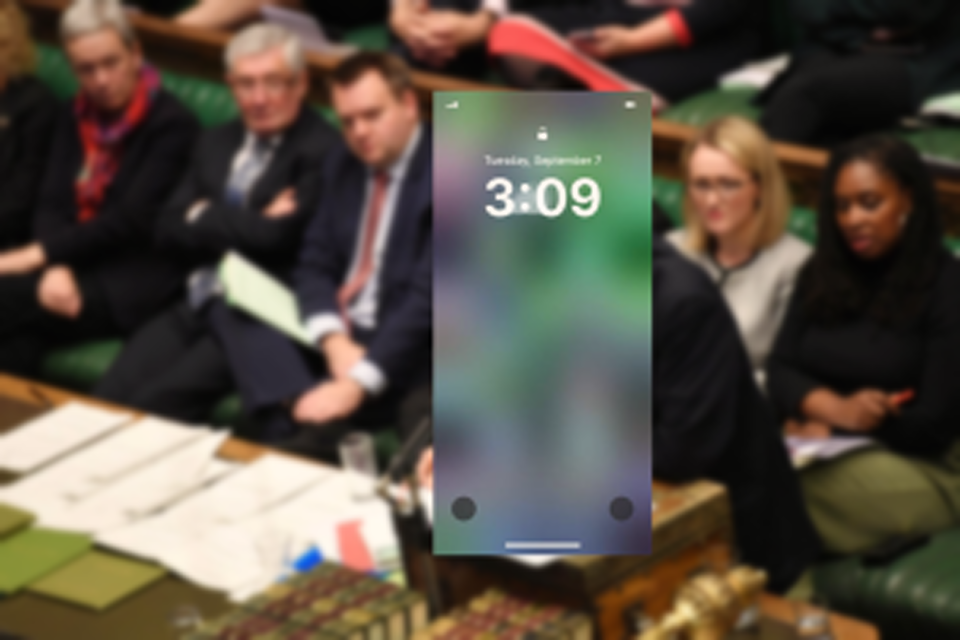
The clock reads 3.09
